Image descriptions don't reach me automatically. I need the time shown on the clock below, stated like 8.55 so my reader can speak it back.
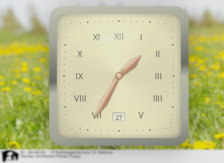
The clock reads 1.35
